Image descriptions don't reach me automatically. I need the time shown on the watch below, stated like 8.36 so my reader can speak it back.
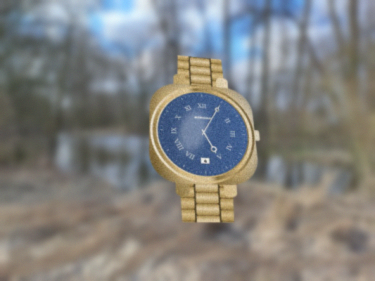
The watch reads 5.05
